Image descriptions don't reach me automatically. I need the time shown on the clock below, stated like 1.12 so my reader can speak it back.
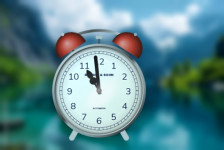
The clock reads 10.59
